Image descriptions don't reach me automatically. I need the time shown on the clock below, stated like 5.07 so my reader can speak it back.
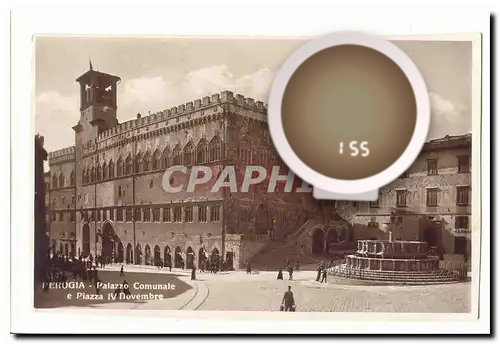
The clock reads 1.55
